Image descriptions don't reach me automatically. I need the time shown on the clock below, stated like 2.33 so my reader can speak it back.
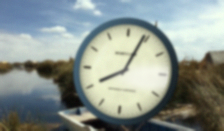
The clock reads 8.04
